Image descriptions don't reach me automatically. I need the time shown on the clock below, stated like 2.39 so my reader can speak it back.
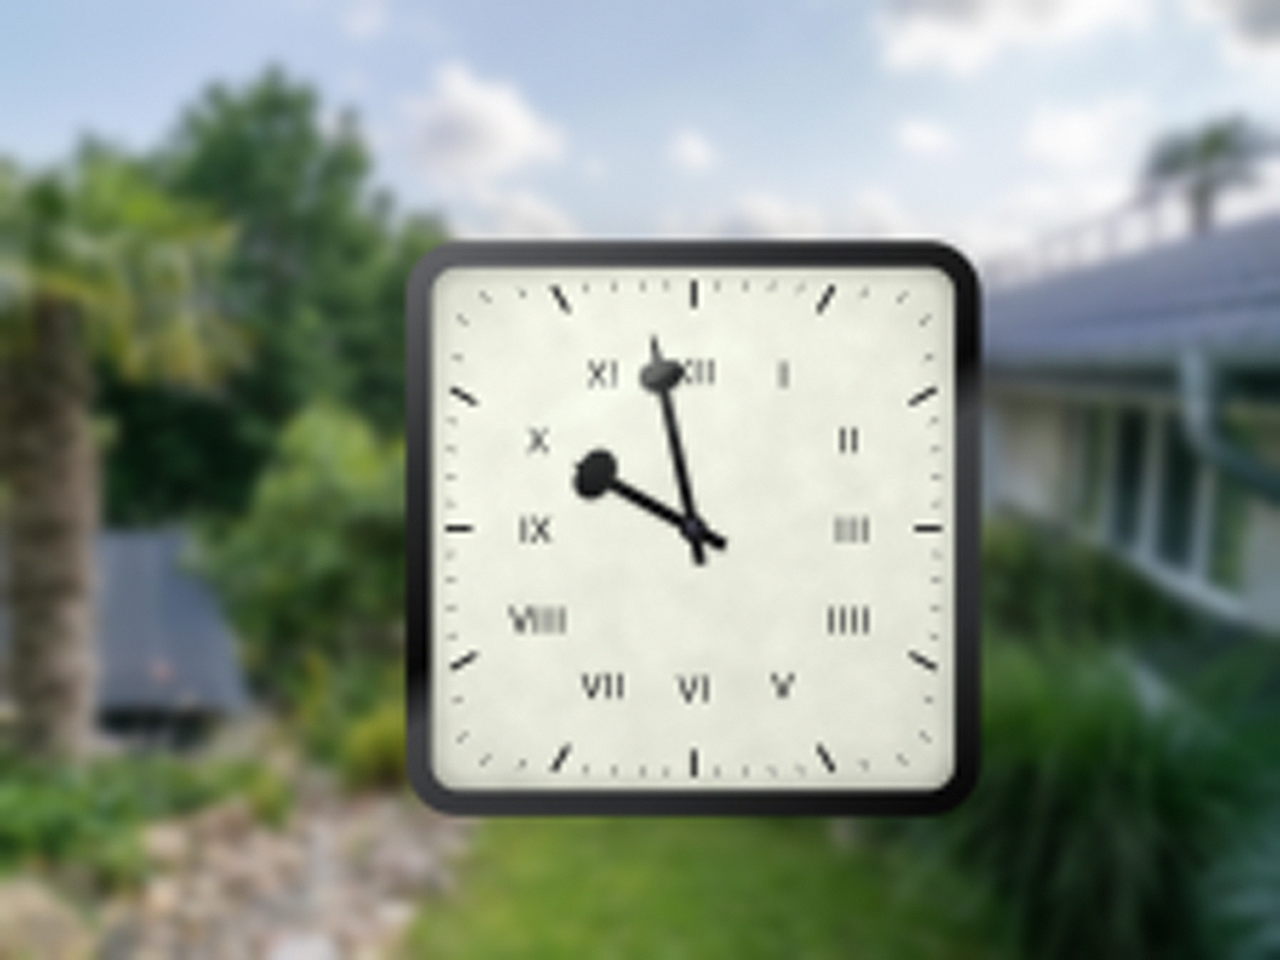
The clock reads 9.58
